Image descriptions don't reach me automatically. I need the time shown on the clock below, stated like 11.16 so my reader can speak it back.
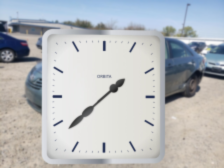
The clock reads 1.38
